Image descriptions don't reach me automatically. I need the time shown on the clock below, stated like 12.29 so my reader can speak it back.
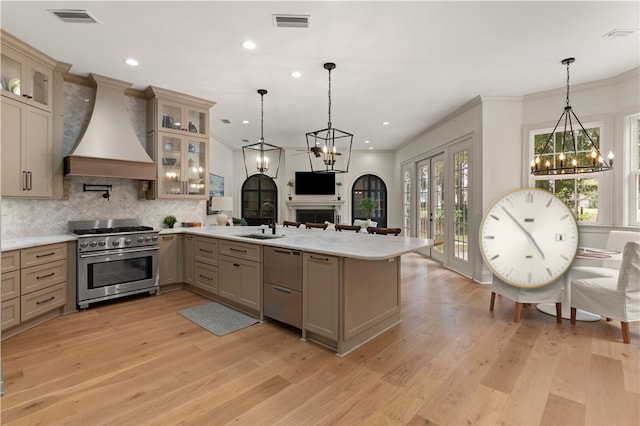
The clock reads 4.53
